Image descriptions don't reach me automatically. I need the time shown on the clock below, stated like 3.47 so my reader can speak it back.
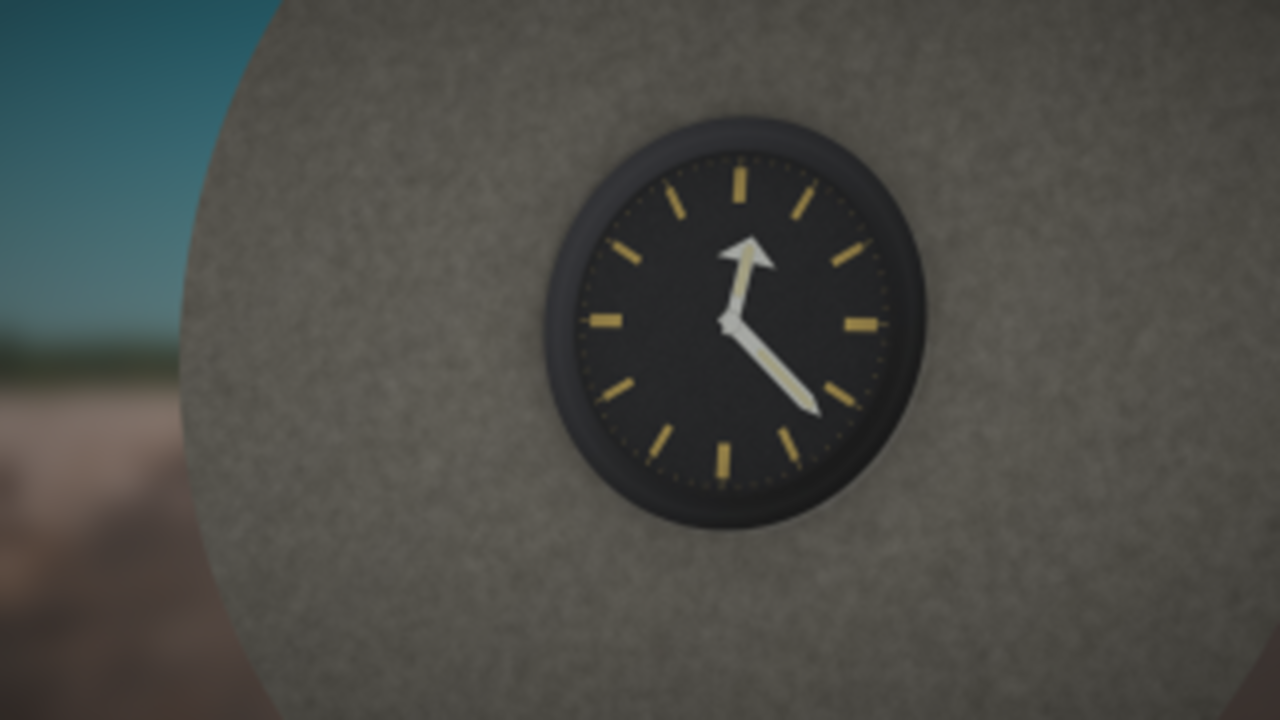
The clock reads 12.22
